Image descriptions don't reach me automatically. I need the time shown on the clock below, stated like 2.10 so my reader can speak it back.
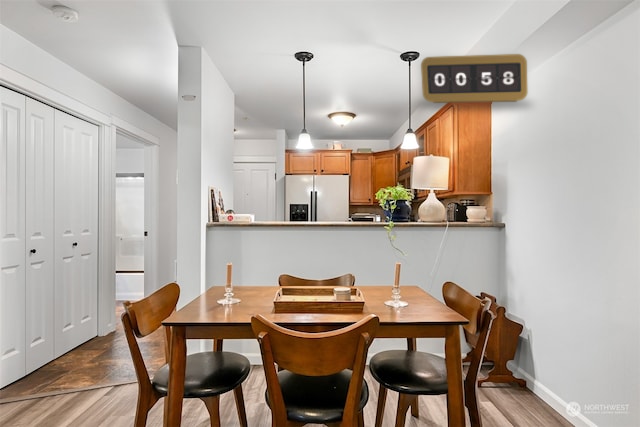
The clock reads 0.58
